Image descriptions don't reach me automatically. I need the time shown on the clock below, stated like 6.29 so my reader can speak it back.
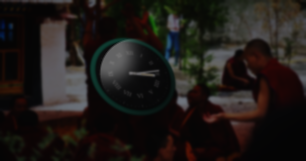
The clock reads 3.14
